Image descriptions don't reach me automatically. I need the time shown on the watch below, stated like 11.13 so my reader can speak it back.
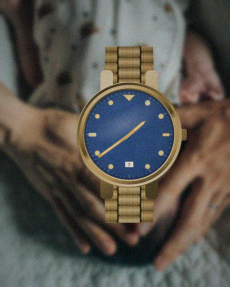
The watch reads 1.39
